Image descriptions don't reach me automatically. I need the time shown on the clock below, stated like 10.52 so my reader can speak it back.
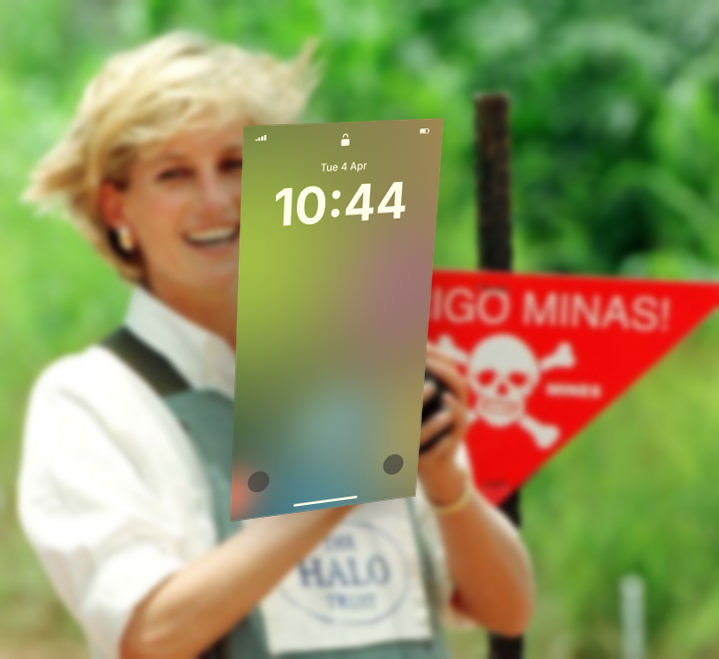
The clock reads 10.44
